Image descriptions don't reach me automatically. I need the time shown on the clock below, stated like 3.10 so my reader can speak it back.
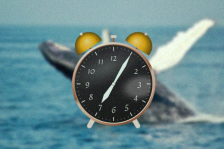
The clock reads 7.05
